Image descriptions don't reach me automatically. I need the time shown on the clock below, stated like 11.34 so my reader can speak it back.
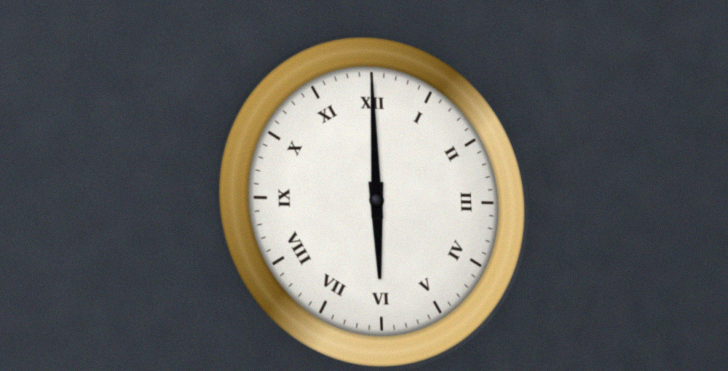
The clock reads 6.00
